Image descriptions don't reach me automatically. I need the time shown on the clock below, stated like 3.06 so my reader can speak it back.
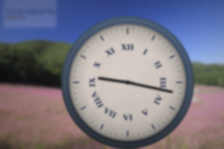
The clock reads 9.17
